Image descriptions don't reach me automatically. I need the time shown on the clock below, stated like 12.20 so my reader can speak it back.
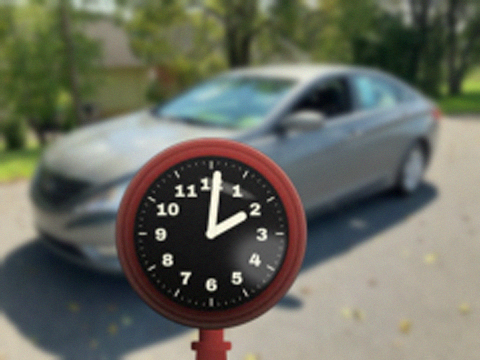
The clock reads 2.01
